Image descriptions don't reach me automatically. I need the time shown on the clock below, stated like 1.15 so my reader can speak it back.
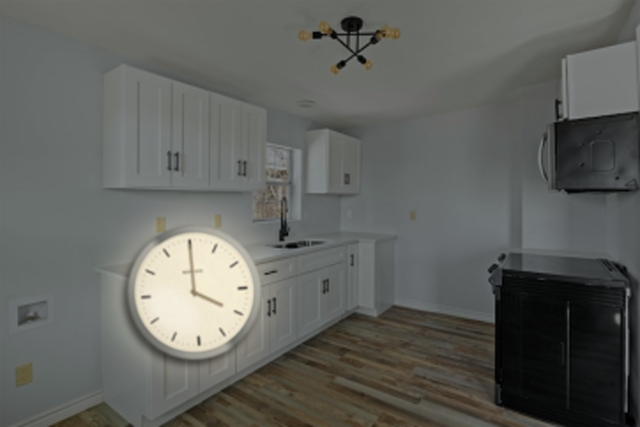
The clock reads 4.00
